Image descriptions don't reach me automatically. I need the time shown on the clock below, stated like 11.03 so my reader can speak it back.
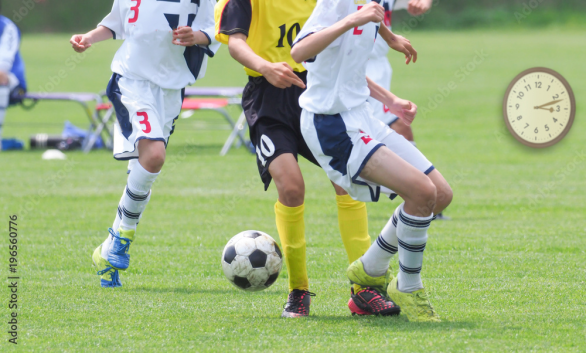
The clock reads 3.12
